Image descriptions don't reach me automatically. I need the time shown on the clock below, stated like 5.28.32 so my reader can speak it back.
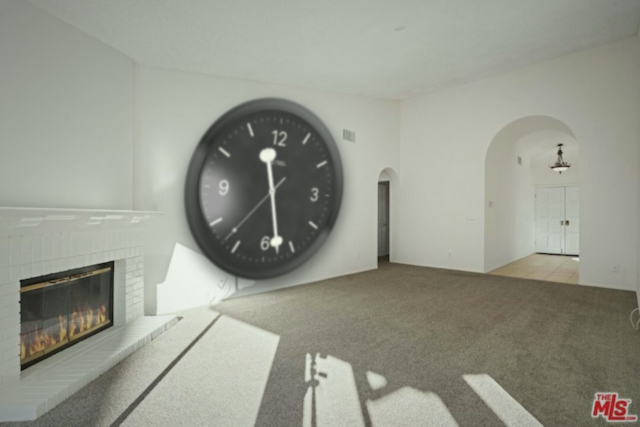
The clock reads 11.27.37
